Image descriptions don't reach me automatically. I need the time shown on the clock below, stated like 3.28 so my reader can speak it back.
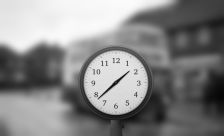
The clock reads 1.38
